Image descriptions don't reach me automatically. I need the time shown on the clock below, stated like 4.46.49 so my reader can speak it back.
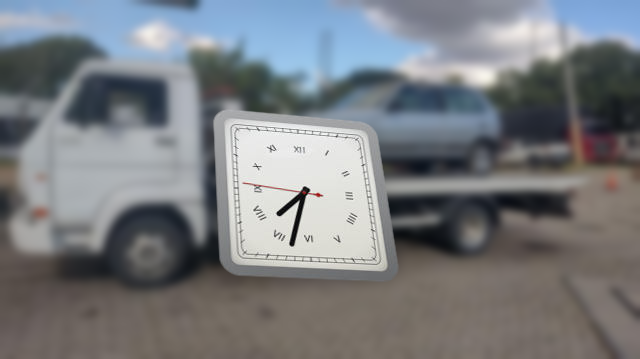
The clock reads 7.32.46
